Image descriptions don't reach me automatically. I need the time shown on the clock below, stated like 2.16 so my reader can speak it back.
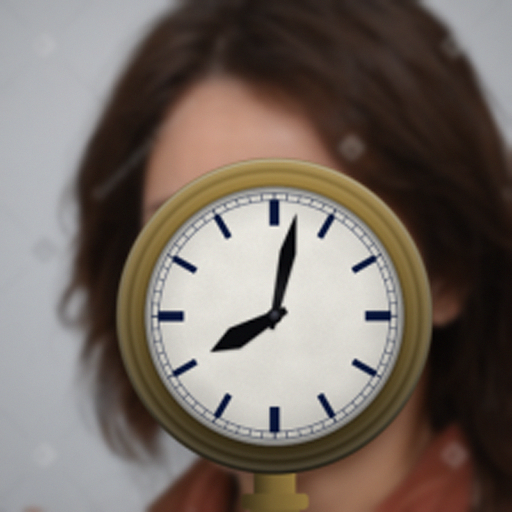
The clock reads 8.02
